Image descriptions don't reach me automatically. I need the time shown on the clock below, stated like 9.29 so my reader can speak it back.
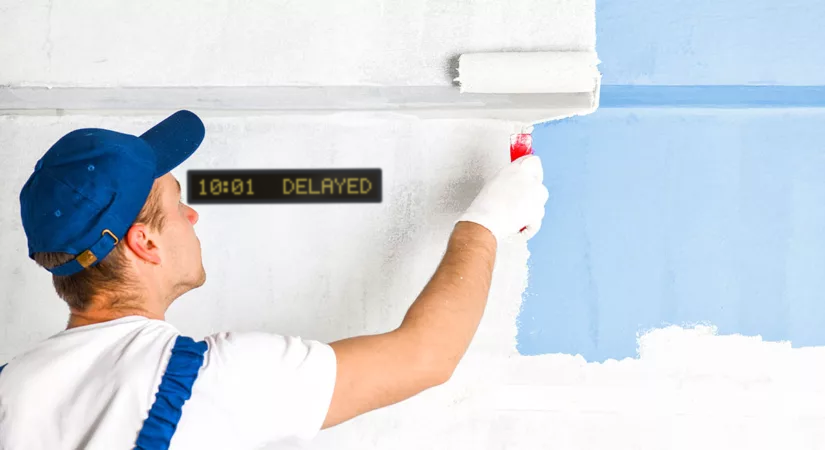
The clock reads 10.01
